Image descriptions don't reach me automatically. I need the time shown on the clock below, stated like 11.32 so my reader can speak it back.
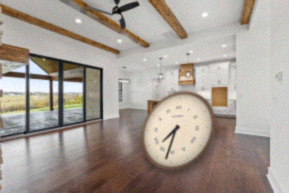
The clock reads 7.32
